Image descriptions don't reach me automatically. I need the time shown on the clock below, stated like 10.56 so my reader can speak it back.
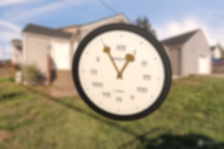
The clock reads 12.55
